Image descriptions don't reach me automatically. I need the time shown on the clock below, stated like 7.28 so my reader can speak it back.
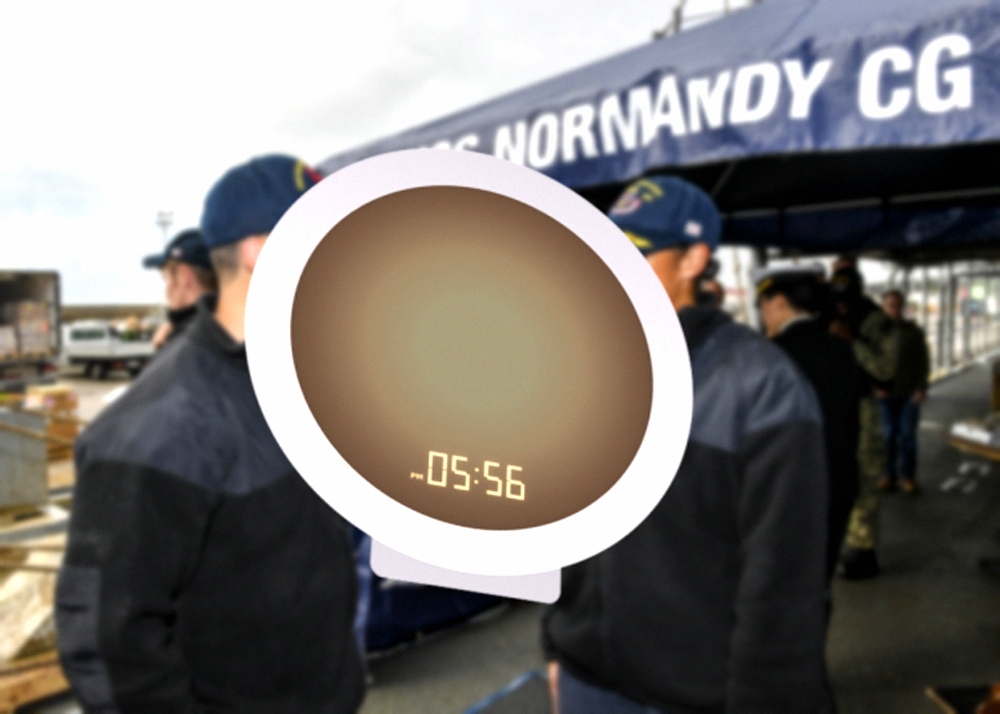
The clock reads 5.56
